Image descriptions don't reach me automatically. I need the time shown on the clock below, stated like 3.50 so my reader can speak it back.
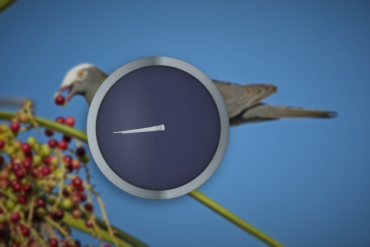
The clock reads 8.44
